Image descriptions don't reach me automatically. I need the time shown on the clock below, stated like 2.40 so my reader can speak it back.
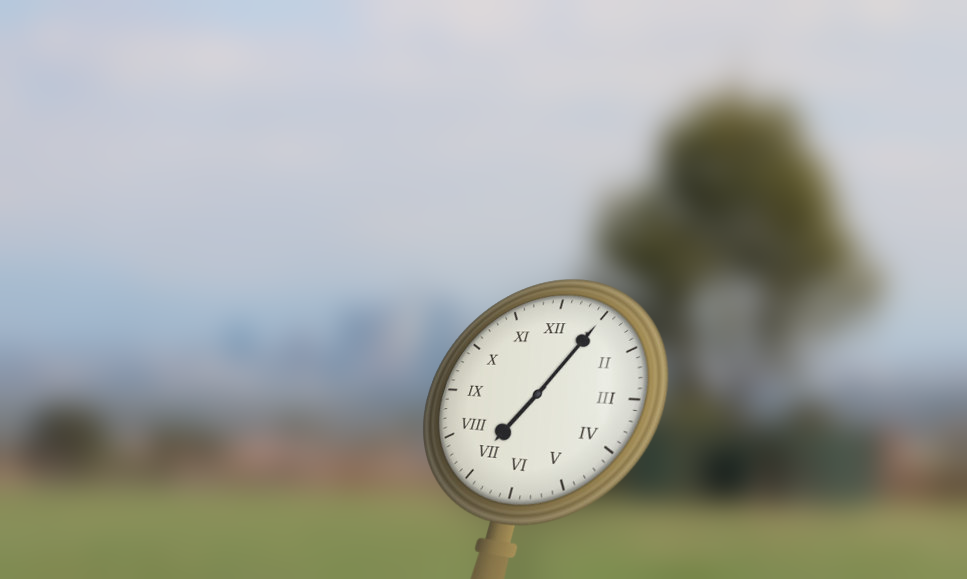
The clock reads 7.05
